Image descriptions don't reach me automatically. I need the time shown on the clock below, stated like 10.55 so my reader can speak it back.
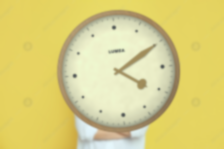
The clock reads 4.10
